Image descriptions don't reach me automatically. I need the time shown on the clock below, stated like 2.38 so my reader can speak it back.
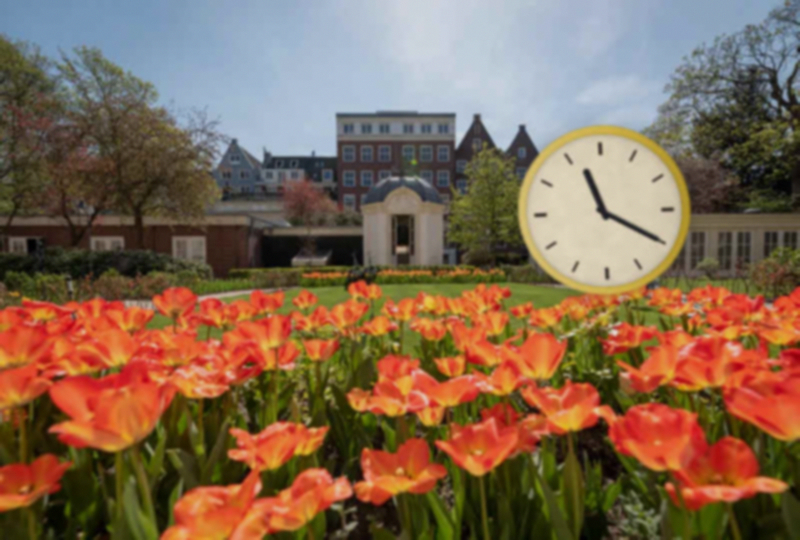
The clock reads 11.20
